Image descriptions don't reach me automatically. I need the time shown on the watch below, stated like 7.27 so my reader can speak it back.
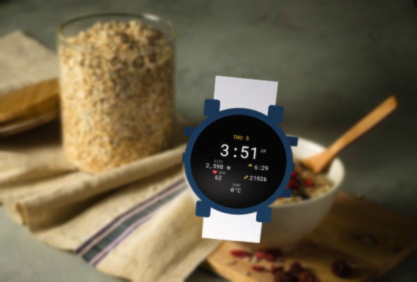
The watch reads 3.51
